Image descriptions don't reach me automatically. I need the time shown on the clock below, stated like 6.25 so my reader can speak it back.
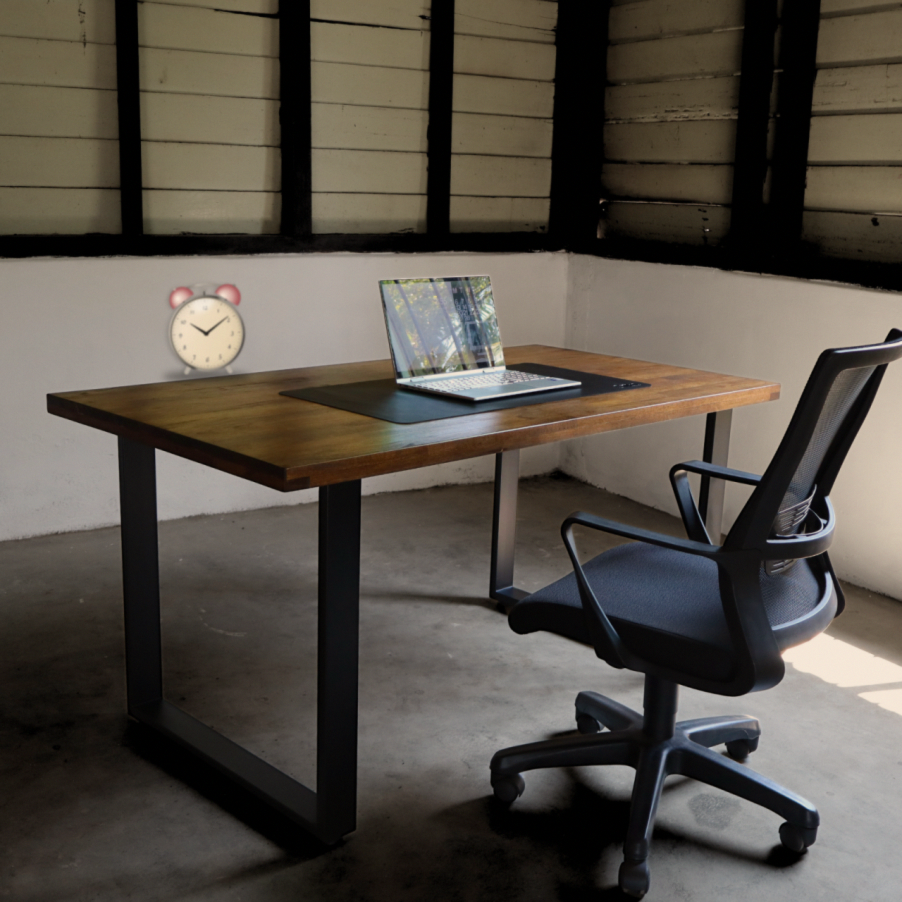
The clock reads 10.09
